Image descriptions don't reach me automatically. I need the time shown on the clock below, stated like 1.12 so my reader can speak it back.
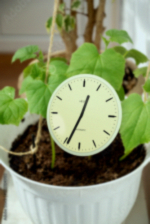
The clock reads 12.34
